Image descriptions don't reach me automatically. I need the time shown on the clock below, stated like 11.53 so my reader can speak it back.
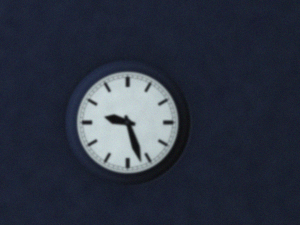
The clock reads 9.27
